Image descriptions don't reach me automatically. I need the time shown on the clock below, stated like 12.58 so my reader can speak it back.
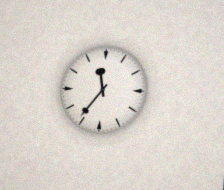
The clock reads 11.36
